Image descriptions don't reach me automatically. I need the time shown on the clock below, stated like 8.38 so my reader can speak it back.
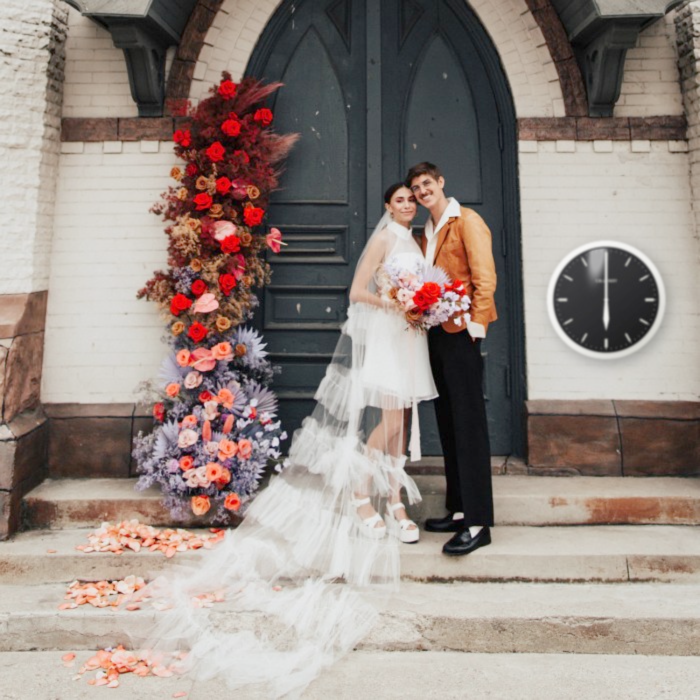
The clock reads 6.00
